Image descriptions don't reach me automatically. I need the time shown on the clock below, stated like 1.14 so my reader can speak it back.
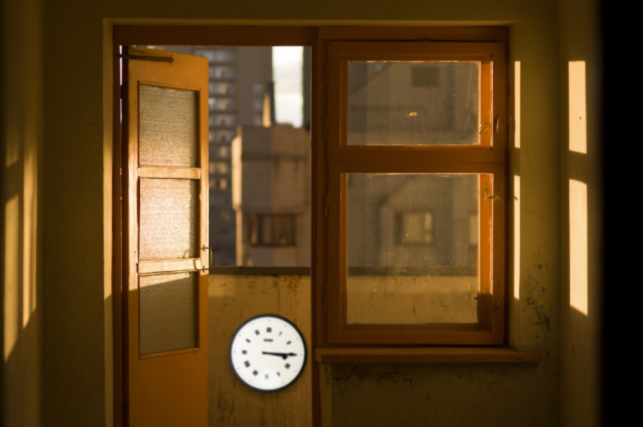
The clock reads 3.15
